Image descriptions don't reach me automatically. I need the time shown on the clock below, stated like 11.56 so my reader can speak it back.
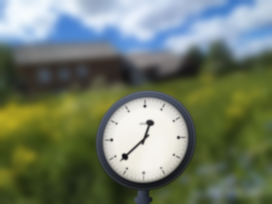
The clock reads 12.38
